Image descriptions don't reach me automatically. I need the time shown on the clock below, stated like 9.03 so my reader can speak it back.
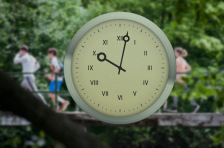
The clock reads 10.02
